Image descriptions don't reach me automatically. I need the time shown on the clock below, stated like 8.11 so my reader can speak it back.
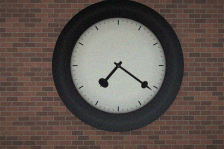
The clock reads 7.21
